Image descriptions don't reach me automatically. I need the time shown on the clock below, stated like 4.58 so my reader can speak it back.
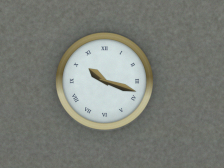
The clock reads 10.18
